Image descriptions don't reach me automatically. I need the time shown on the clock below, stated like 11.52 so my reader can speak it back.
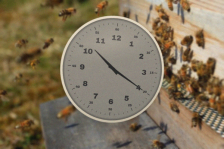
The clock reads 10.20
